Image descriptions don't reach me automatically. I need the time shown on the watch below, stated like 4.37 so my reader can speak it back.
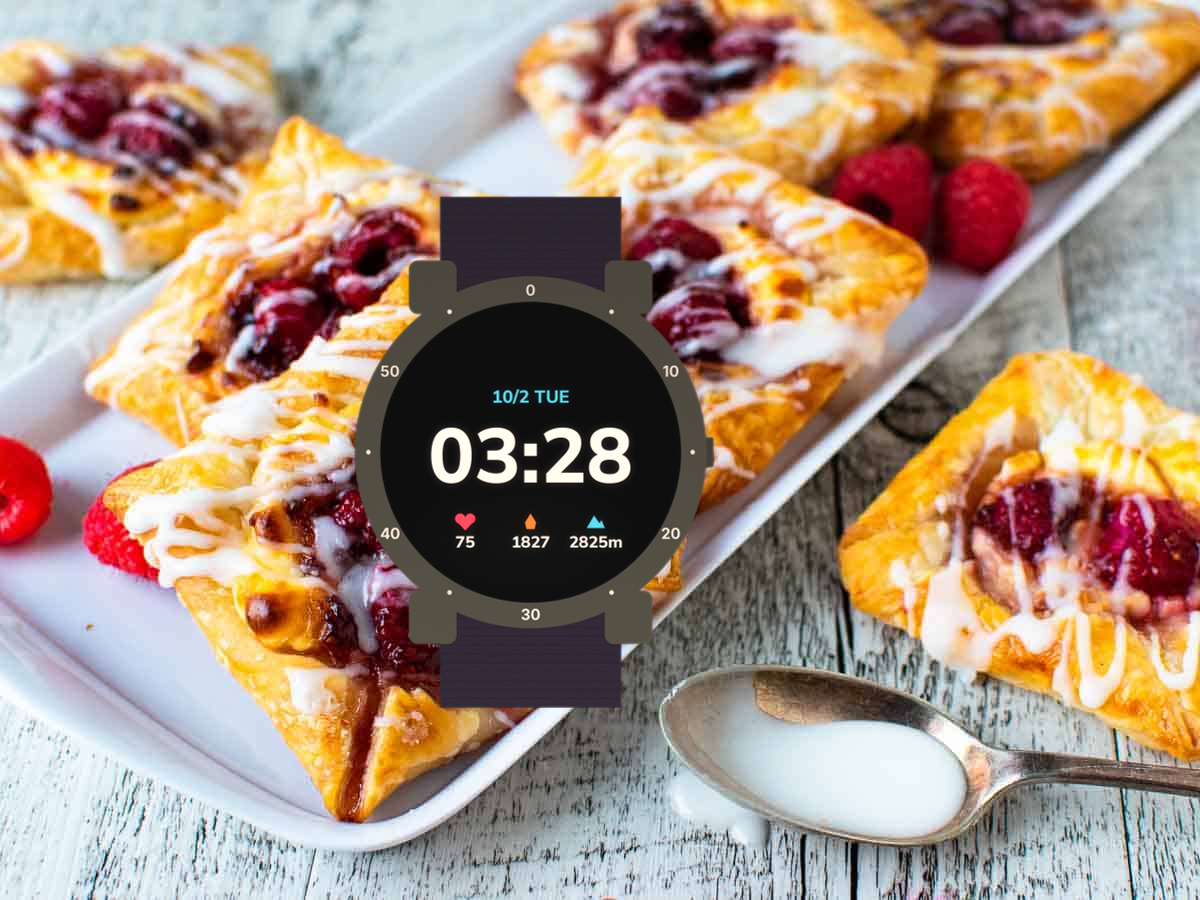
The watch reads 3.28
